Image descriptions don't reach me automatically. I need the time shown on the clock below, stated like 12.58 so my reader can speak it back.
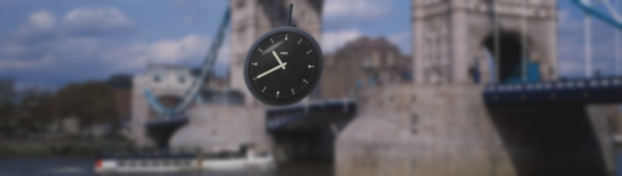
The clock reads 10.40
